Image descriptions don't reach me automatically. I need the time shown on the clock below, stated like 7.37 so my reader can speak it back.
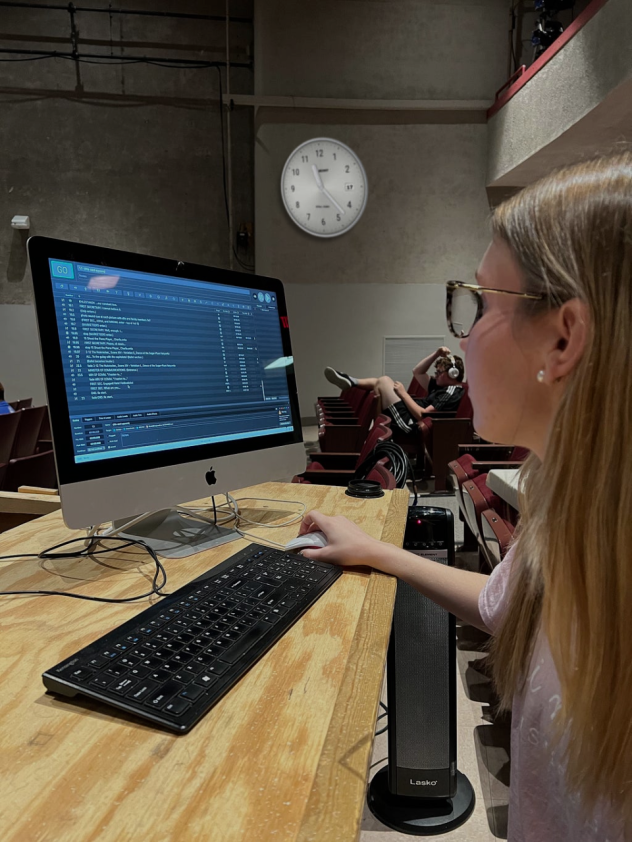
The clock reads 11.23
